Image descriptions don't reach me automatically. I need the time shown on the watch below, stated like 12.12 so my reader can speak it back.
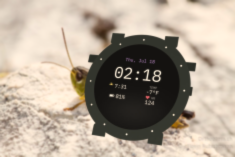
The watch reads 2.18
